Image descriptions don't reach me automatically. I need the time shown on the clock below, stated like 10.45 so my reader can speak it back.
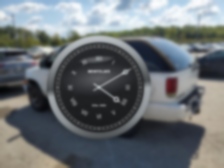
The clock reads 4.10
